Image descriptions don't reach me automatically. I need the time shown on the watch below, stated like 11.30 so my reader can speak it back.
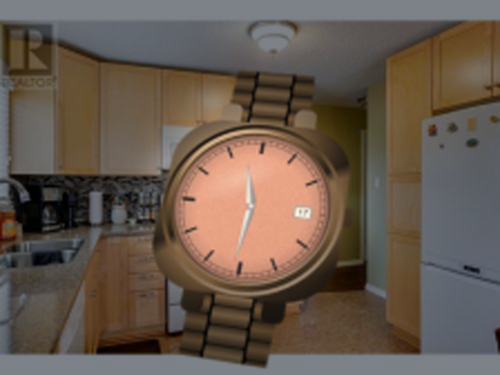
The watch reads 11.31
